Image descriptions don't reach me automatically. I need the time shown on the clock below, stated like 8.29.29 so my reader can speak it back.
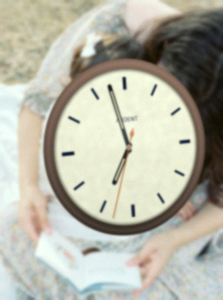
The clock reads 6.57.33
